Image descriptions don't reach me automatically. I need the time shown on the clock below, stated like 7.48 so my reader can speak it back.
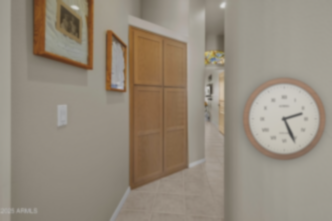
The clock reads 2.26
